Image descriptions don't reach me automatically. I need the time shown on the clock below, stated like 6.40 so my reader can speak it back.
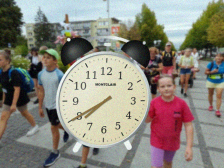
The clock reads 7.40
